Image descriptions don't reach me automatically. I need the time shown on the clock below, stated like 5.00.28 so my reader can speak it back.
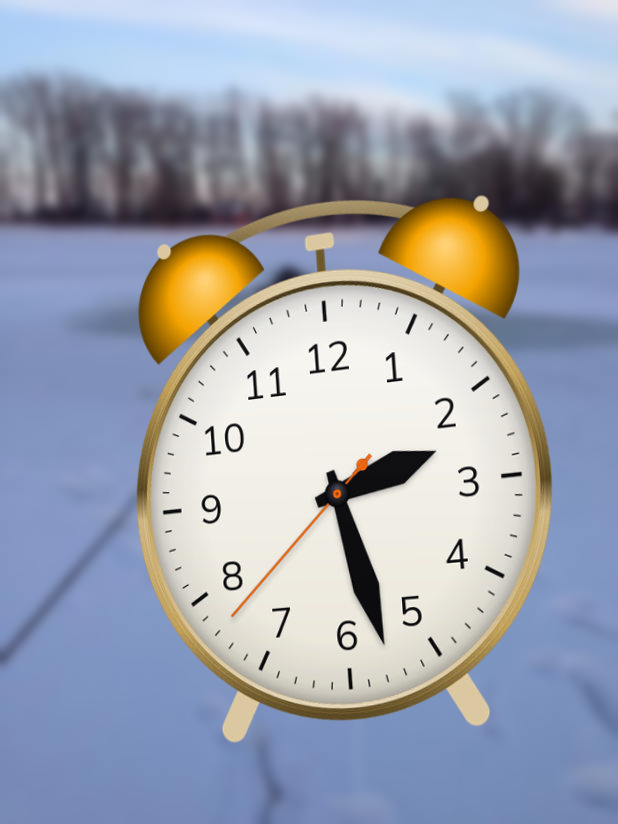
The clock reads 2.27.38
